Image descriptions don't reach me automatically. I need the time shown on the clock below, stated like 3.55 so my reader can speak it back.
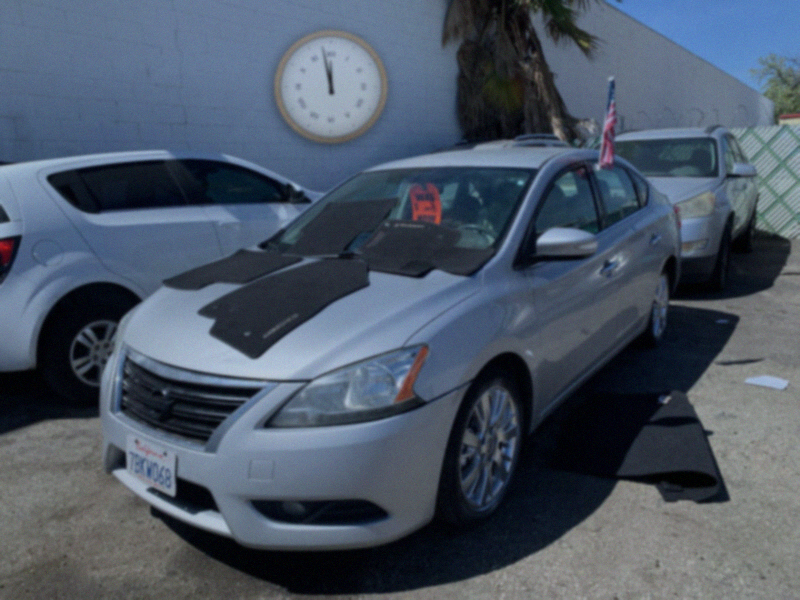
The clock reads 11.58
